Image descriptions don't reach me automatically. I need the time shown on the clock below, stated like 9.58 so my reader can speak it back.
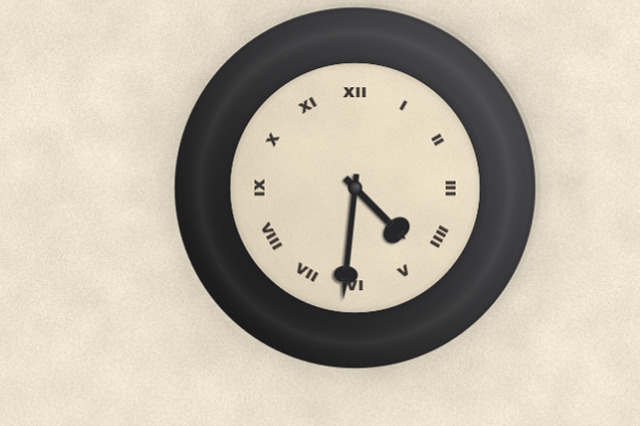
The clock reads 4.31
